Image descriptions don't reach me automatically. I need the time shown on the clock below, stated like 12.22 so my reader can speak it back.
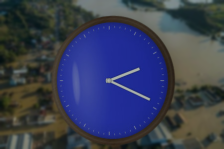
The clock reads 2.19
